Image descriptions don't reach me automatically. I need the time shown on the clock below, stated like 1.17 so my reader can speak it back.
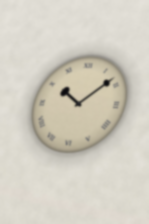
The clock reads 10.08
